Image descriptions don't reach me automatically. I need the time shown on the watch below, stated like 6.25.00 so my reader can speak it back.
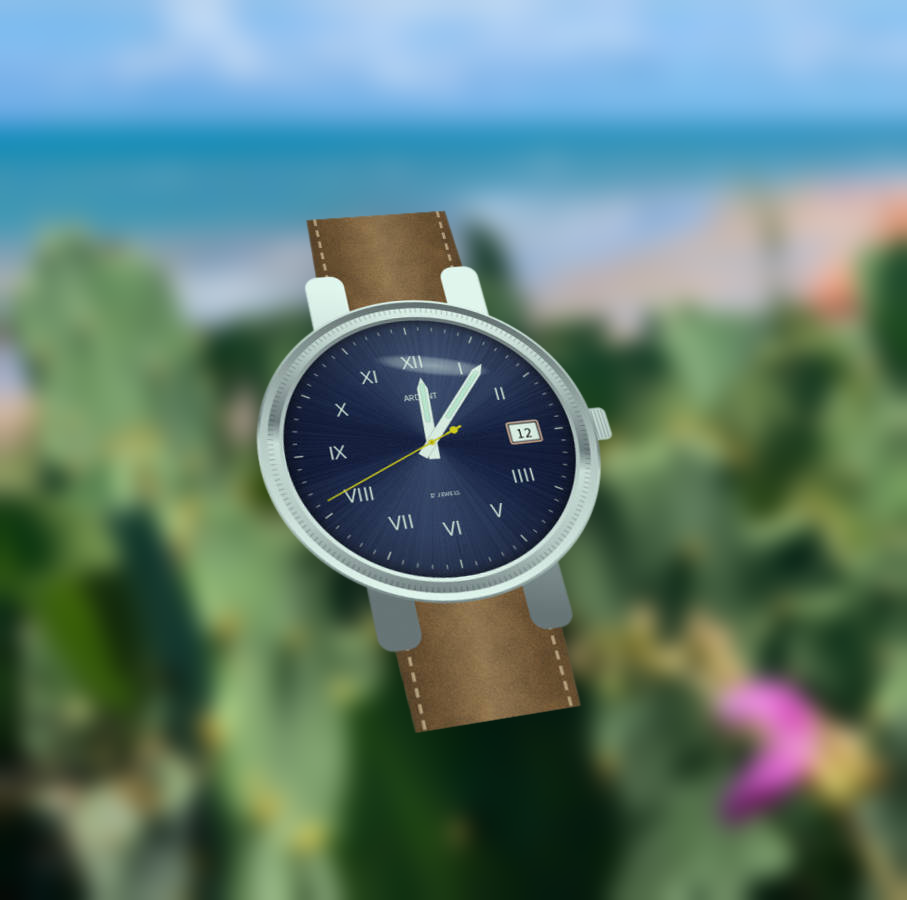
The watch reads 12.06.41
